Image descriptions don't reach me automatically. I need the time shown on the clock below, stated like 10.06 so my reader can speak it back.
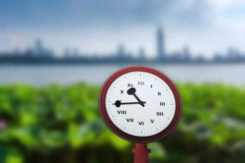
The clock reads 10.44
